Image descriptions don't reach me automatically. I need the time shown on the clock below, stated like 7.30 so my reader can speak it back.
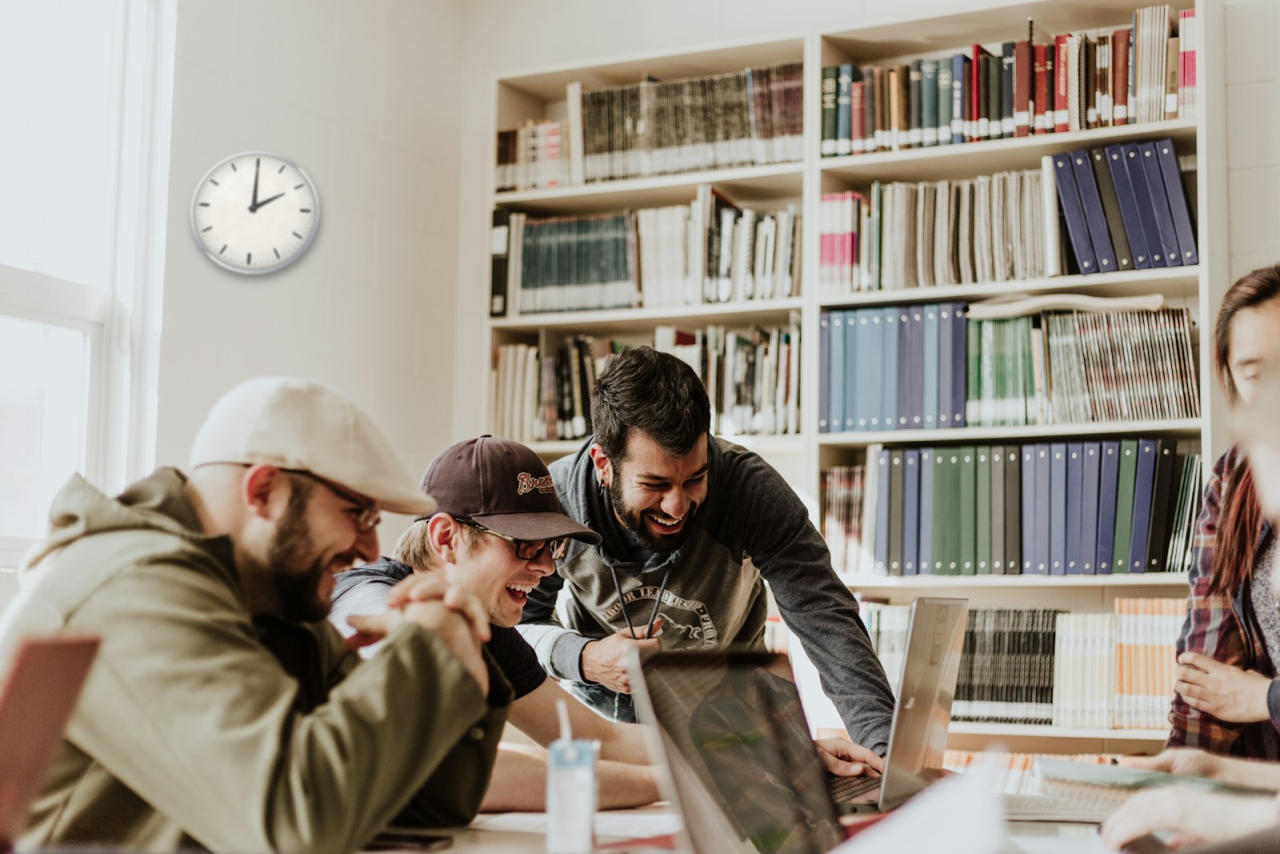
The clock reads 2.00
